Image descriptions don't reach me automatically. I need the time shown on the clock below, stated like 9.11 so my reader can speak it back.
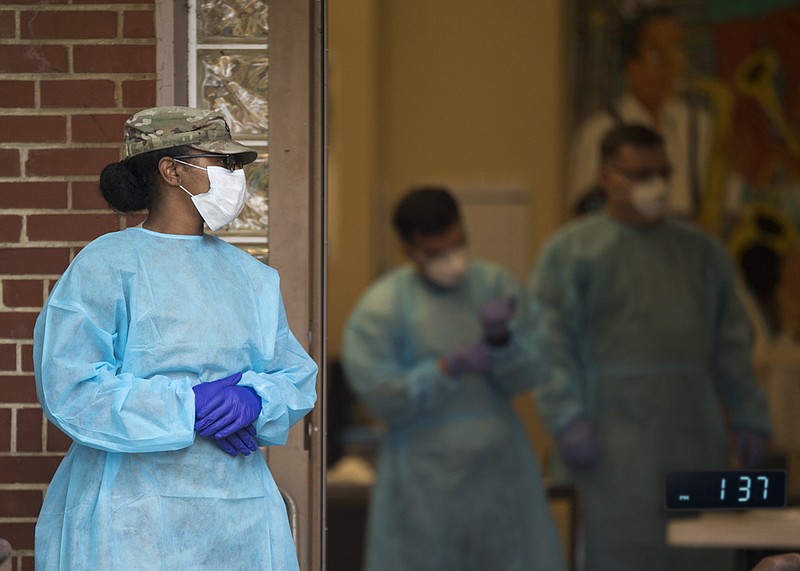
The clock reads 1.37
